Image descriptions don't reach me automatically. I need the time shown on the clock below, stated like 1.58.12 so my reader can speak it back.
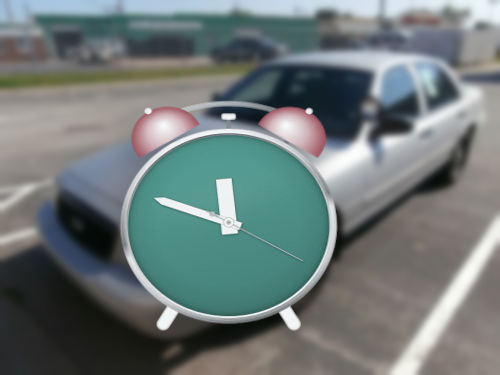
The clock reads 11.48.20
